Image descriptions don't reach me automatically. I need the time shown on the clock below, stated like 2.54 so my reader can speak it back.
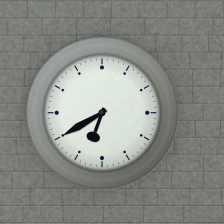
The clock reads 6.40
